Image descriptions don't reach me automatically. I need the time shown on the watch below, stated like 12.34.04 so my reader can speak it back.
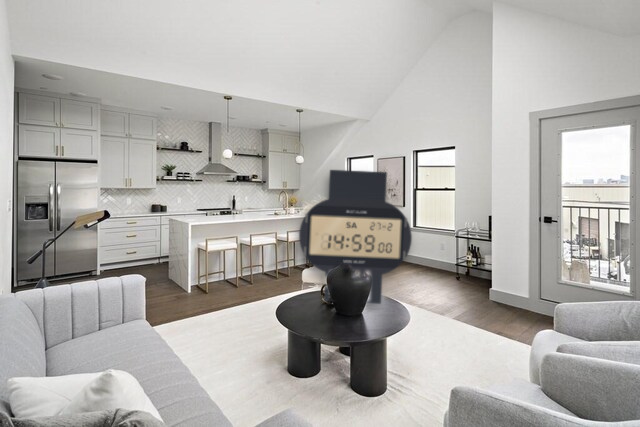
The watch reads 14.59.00
